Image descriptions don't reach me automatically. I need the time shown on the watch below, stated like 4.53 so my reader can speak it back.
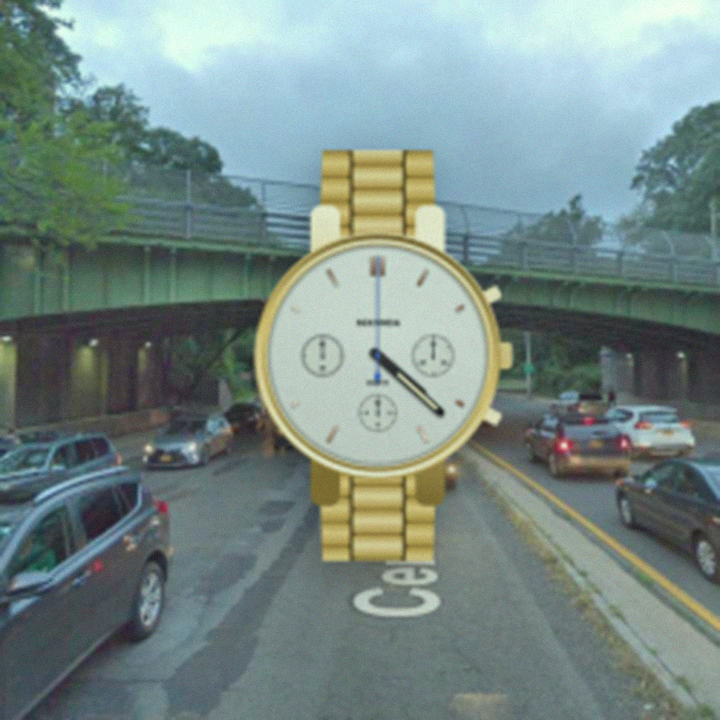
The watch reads 4.22
